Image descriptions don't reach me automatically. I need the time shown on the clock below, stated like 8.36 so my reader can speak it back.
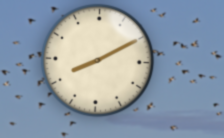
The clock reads 8.10
